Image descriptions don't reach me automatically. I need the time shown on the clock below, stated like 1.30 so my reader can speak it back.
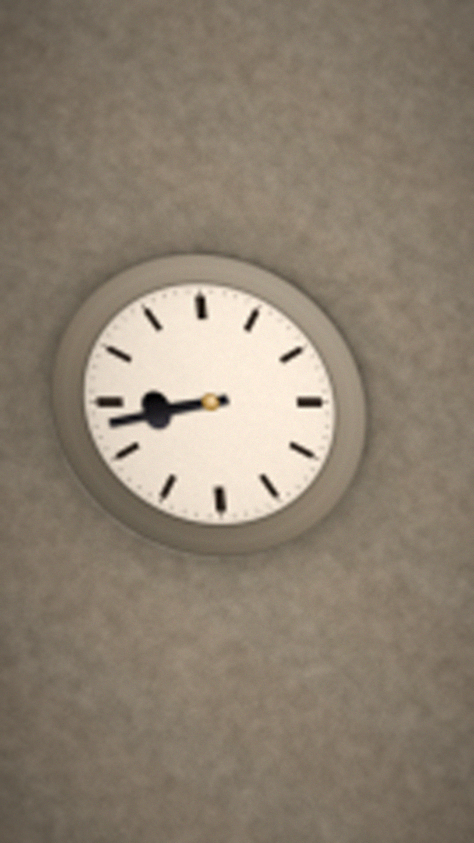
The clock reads 8.43
